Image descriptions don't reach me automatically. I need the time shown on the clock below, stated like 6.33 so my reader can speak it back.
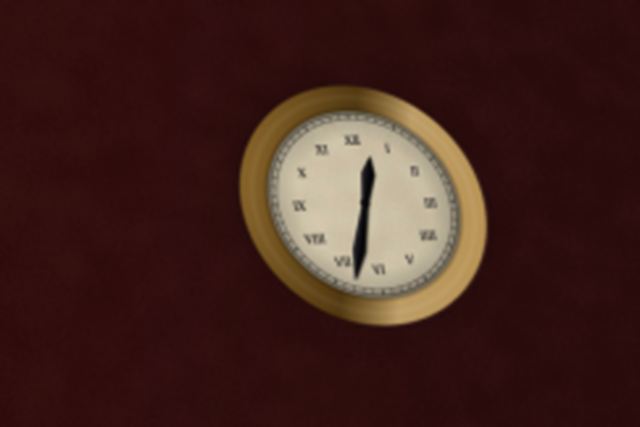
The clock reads 12.33
